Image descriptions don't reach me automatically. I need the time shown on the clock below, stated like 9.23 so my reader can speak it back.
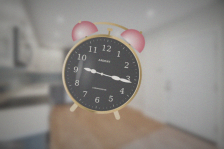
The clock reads 9.16
